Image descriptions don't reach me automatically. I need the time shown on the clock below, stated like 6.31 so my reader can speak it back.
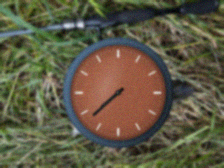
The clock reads 7.38
